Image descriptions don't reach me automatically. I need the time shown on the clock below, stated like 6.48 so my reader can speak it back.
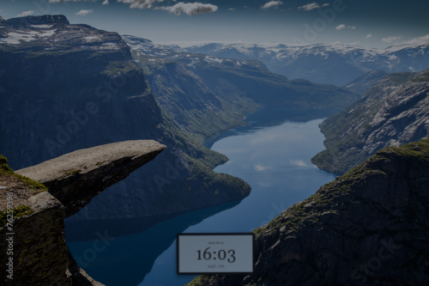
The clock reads 16.03
